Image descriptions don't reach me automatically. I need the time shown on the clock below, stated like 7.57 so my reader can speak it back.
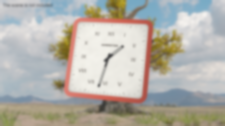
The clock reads 1.32
